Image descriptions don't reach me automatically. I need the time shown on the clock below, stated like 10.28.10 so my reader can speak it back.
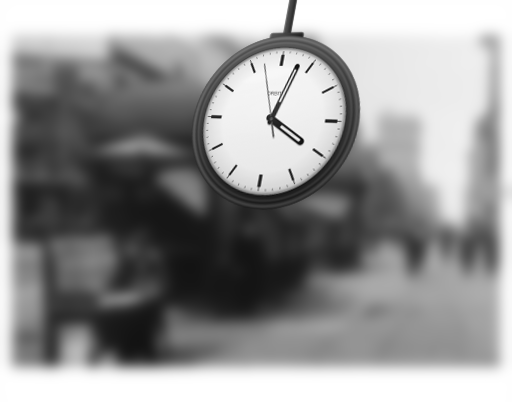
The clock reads 4.02.57
